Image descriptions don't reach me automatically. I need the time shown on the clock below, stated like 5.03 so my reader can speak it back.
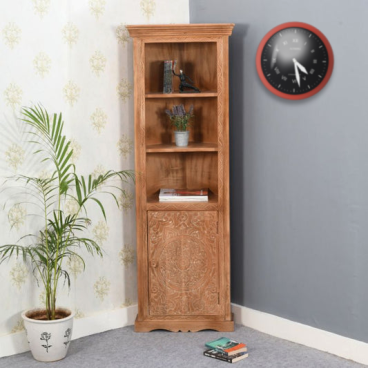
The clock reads 4.28
